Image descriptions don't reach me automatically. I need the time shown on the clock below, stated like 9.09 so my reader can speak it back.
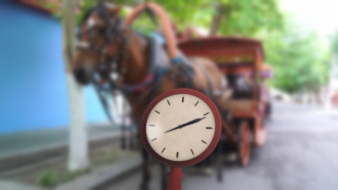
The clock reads 8.11
